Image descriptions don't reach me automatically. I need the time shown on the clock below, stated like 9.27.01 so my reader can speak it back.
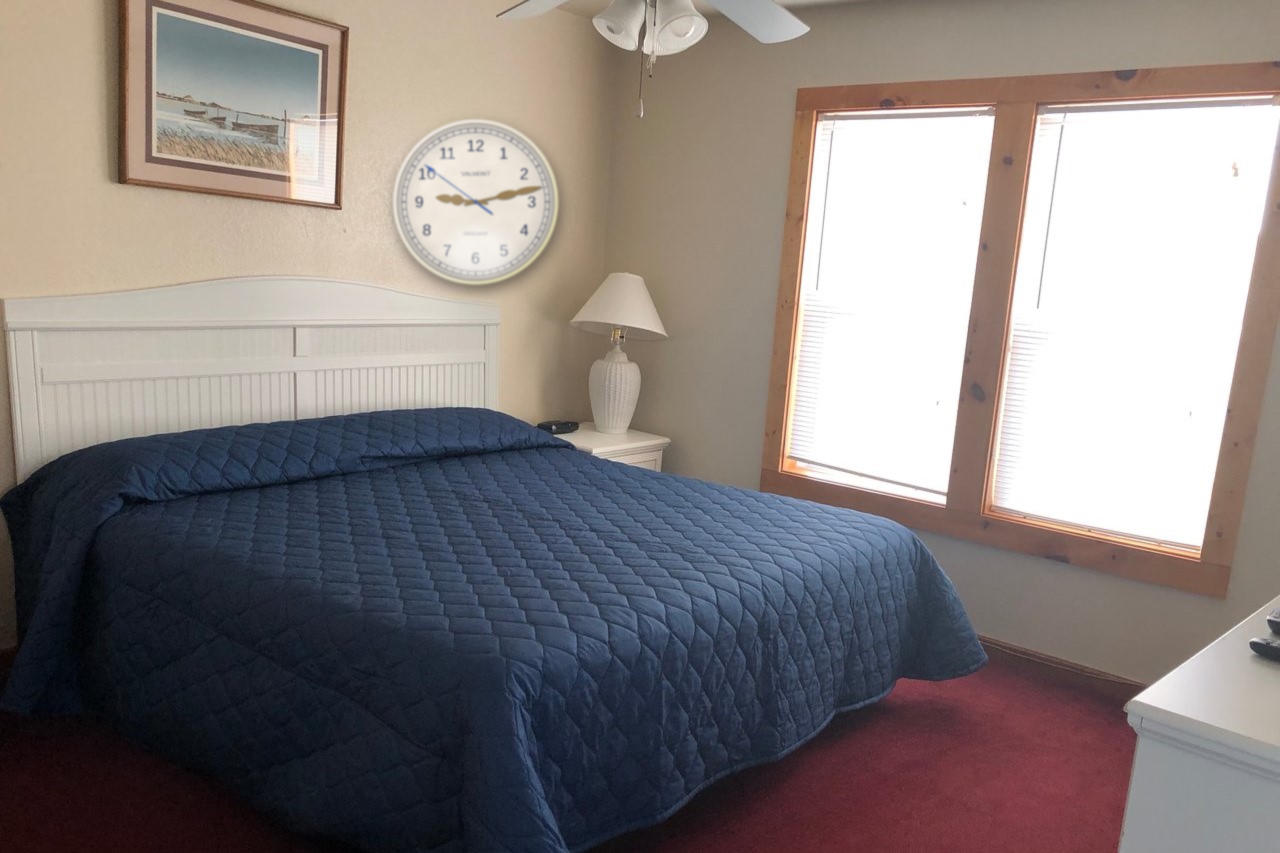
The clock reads 9.12.51
